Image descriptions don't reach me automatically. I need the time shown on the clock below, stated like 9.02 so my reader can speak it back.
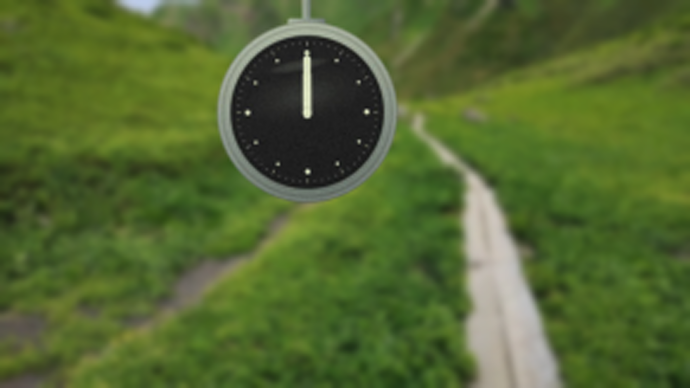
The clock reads 12.00
